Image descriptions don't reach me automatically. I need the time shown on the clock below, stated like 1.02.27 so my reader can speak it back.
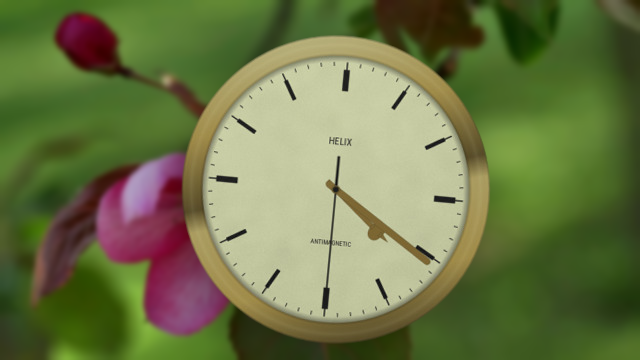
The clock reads 4.20.30
